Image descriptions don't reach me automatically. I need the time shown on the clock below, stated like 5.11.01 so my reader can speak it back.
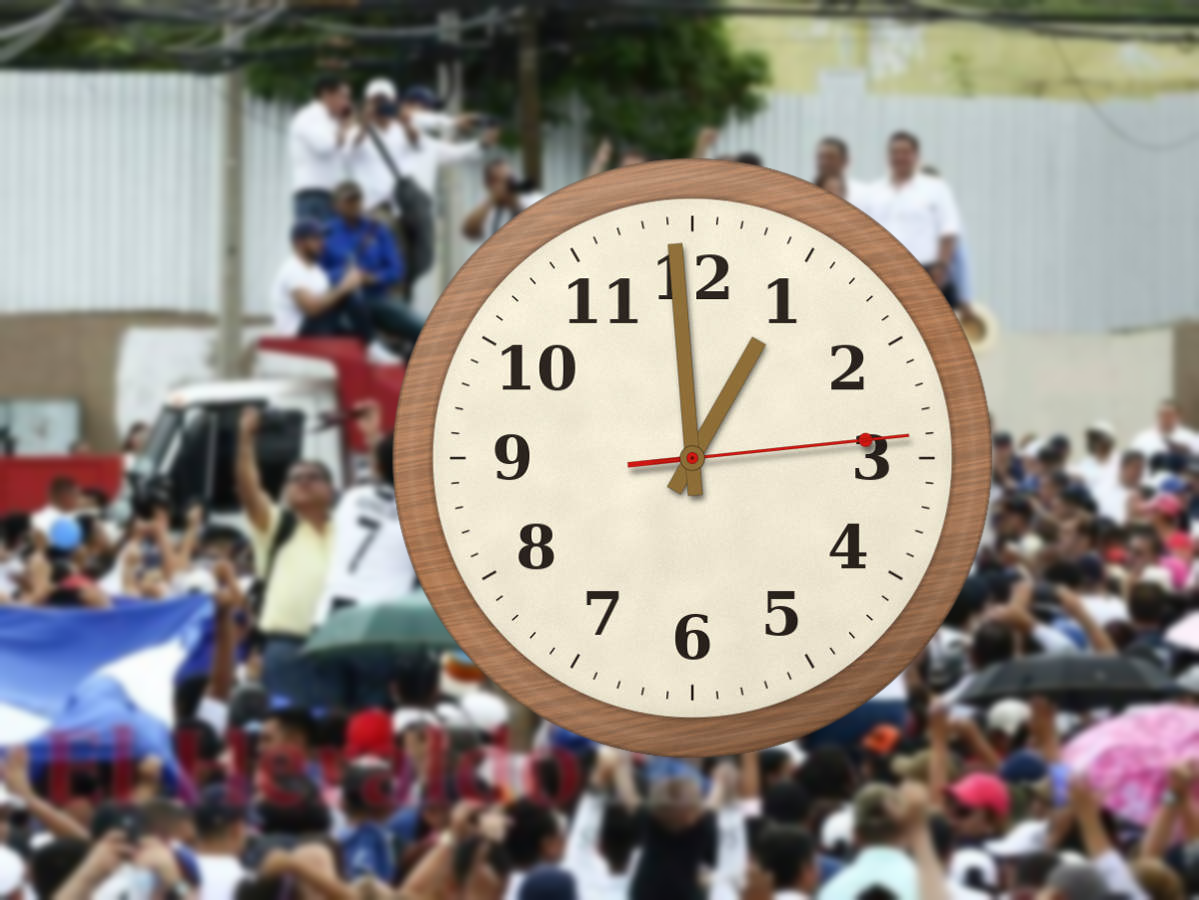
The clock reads 12.59.14
